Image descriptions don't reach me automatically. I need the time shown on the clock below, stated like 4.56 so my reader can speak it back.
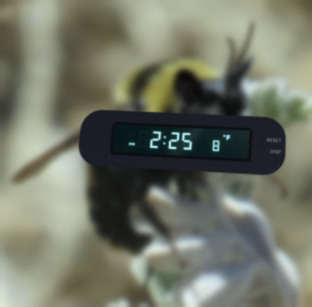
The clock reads 2.25
